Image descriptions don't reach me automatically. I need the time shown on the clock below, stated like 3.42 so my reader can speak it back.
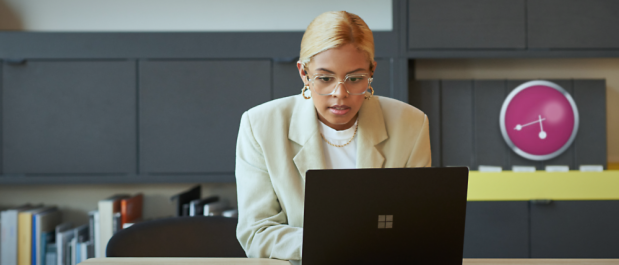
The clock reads 5.42
